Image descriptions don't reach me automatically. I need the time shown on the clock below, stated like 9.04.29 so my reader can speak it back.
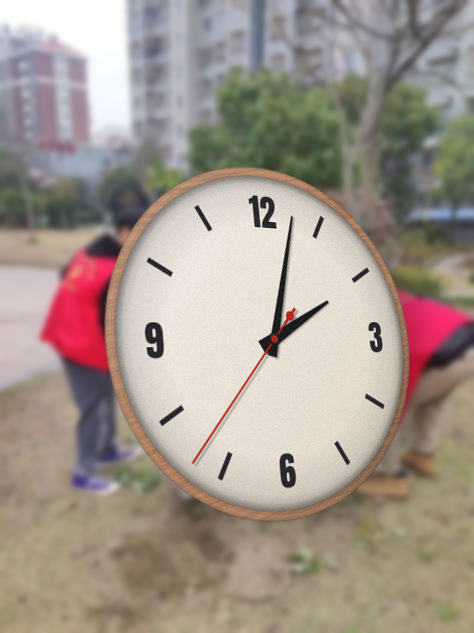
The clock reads 2.02.37
